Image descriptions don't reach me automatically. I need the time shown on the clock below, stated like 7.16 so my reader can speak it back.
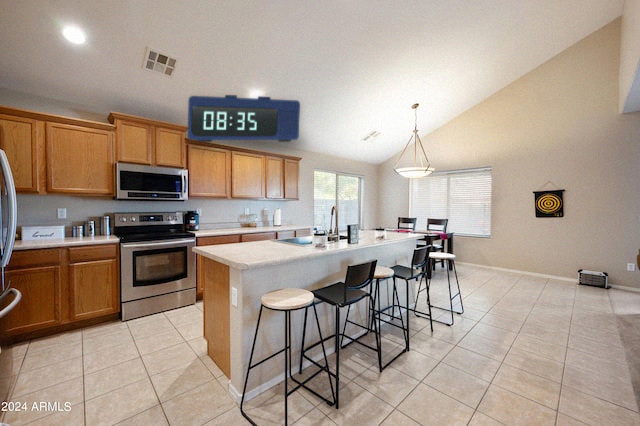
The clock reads 8.35
